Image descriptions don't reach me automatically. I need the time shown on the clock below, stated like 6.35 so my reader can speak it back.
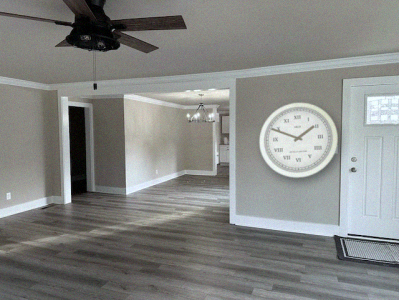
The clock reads 1.49
